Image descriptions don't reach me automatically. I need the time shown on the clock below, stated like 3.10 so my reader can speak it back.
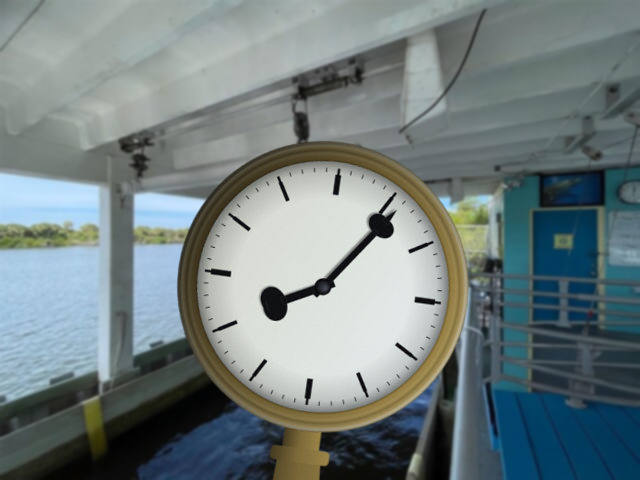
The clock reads 8.06
